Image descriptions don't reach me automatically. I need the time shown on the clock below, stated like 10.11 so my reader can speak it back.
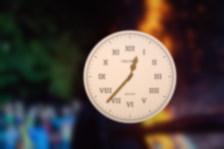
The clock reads 12.37
